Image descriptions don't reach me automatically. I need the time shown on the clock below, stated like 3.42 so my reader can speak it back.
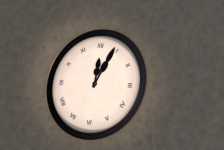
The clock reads 12.04
